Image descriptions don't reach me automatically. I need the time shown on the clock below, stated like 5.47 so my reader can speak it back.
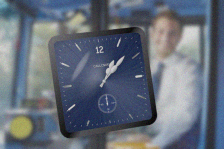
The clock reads 1.08
